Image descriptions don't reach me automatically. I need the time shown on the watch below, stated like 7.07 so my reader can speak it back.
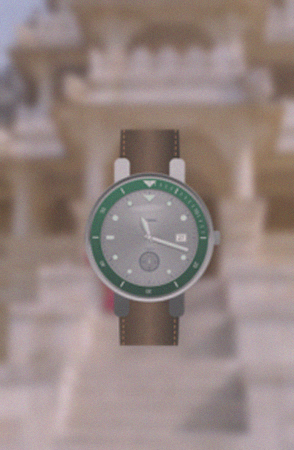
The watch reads 11.18
